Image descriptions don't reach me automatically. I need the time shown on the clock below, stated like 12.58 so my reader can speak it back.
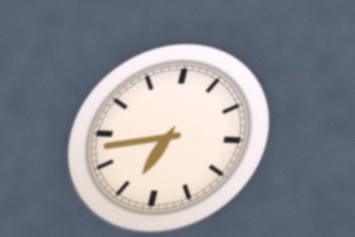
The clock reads 6.43
